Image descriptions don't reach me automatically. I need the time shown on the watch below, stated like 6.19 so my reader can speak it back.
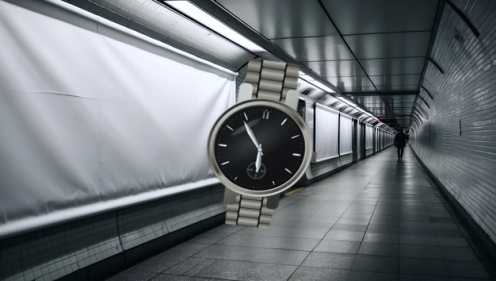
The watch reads 5.54
